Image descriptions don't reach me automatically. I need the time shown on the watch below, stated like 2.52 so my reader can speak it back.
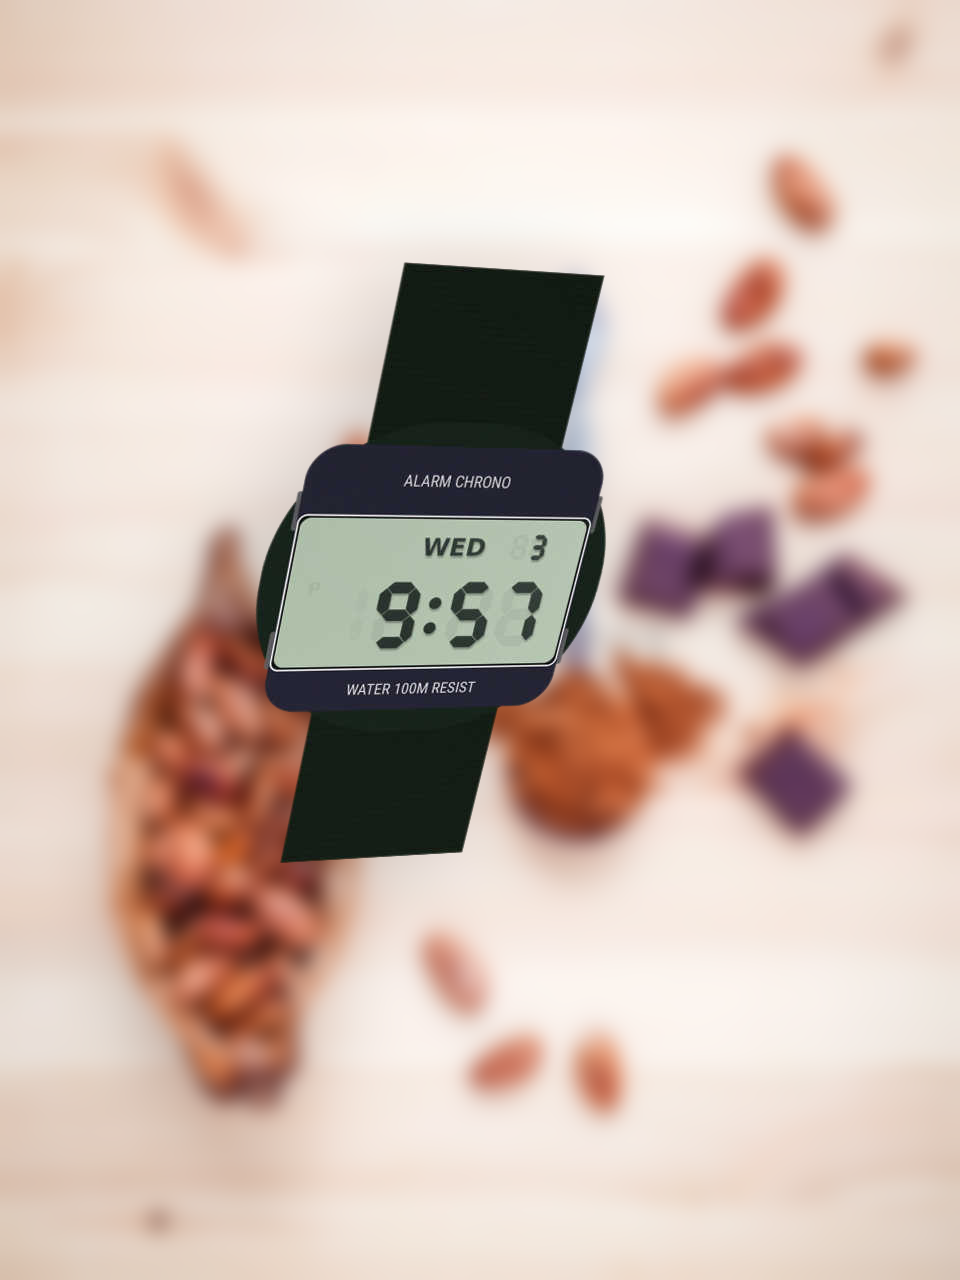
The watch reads 9.57
